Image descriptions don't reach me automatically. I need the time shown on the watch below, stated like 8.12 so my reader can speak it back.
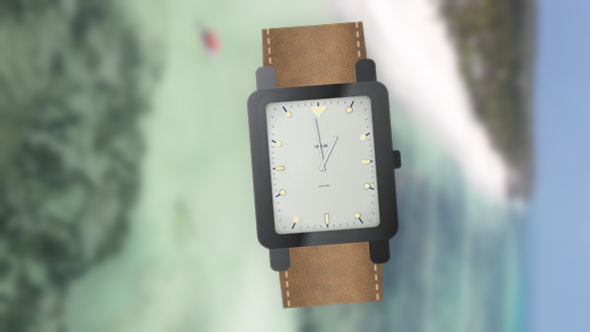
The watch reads 12.59
